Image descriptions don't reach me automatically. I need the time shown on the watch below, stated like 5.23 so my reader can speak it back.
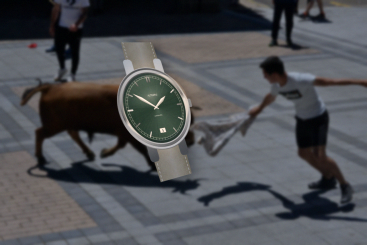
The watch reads 1.51
